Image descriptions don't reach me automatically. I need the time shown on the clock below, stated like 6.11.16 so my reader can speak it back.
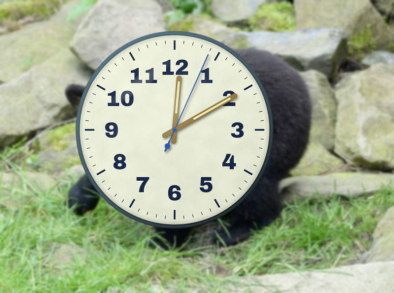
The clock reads 12.10.04
